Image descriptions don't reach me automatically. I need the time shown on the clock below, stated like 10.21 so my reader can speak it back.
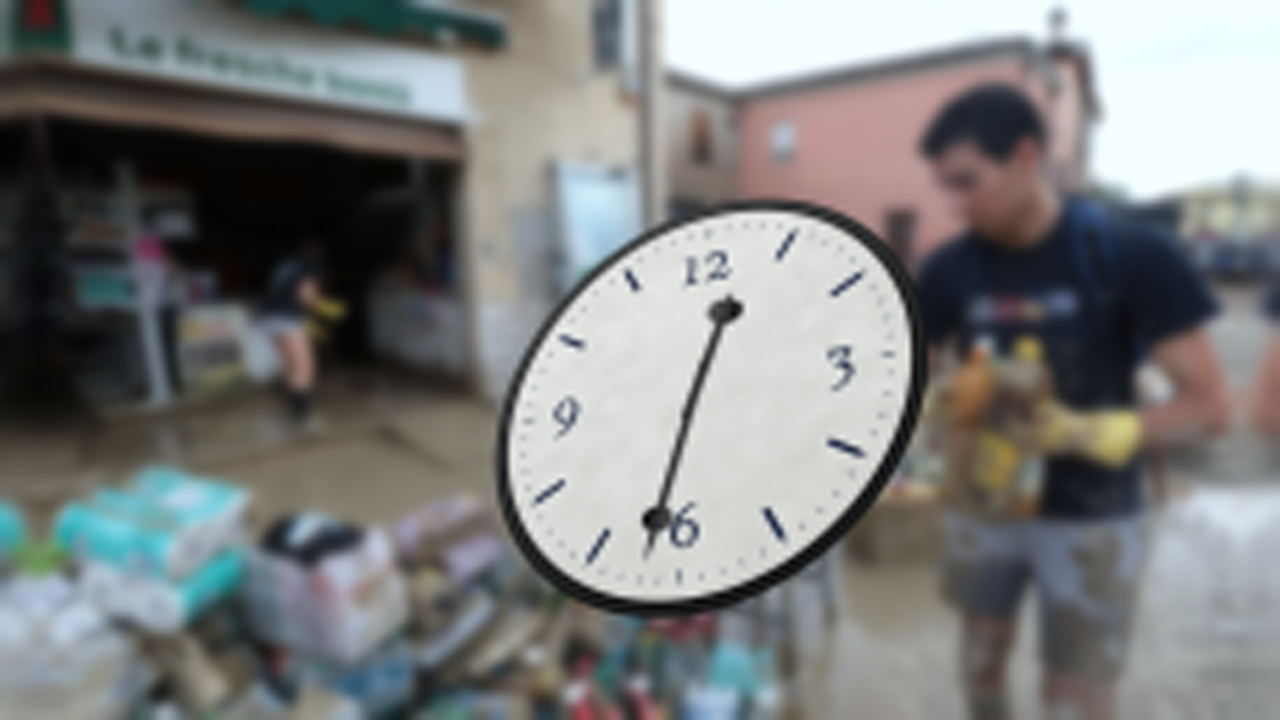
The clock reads 12.32
